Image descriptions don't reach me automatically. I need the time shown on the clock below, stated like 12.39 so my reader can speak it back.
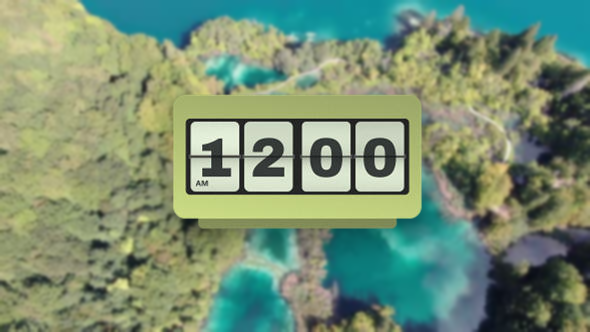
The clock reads 12.00
